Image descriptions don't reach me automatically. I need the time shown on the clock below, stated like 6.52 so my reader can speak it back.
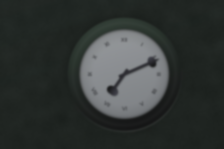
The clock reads 7.11
